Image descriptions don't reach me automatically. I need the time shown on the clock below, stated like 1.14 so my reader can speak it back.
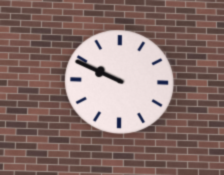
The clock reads 9.49
